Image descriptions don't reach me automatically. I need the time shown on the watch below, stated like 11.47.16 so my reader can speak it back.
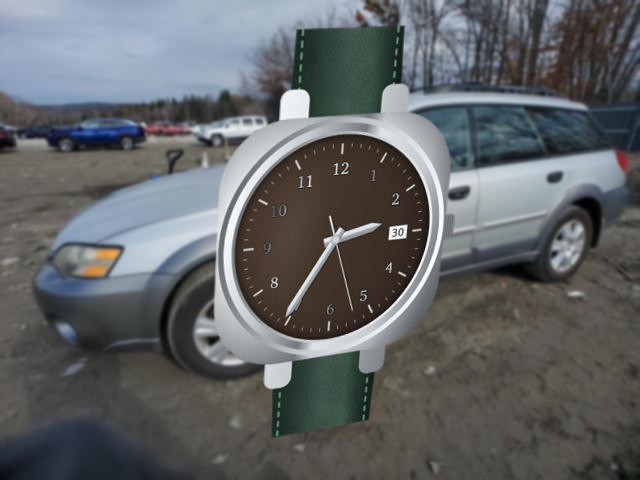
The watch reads 2.35.27
